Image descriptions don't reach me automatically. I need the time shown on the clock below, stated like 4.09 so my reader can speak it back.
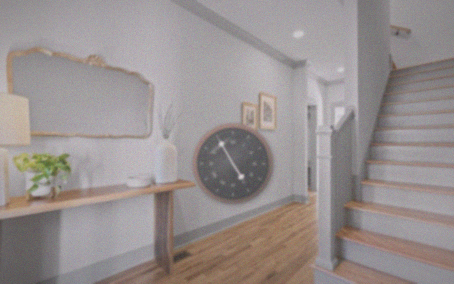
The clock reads 4.55
